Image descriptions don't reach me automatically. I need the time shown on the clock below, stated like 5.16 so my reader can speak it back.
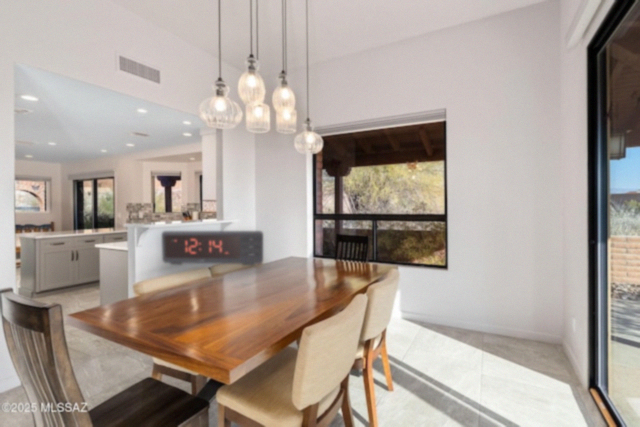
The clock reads 12.14
